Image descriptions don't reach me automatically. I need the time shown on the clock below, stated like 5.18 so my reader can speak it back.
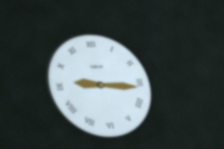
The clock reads 9.16
